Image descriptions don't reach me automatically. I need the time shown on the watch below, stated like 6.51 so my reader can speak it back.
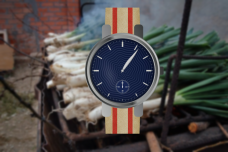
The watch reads 1.06
